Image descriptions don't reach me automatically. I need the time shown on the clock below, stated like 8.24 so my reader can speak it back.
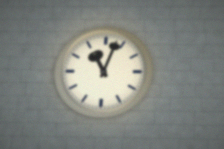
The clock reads 11.03
